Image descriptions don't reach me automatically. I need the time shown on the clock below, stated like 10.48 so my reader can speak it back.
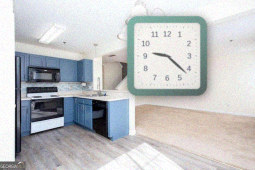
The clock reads 9.22
